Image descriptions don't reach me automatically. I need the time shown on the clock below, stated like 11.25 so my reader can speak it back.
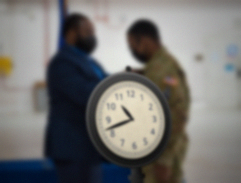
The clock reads 10.42
